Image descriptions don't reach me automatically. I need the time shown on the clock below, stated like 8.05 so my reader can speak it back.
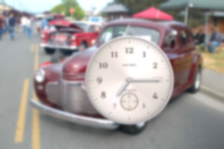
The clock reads 7.15
